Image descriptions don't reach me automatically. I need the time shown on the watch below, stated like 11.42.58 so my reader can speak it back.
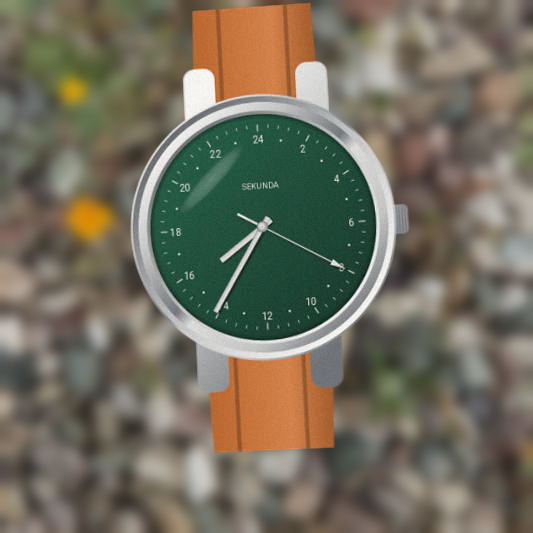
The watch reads 15.35.20
